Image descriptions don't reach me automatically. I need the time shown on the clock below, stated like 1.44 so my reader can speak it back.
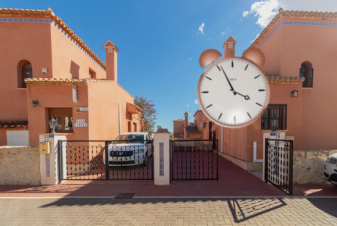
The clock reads 3.56
